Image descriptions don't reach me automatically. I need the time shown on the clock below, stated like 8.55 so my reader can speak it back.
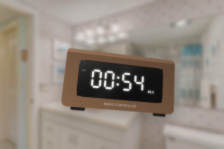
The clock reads 0.54
